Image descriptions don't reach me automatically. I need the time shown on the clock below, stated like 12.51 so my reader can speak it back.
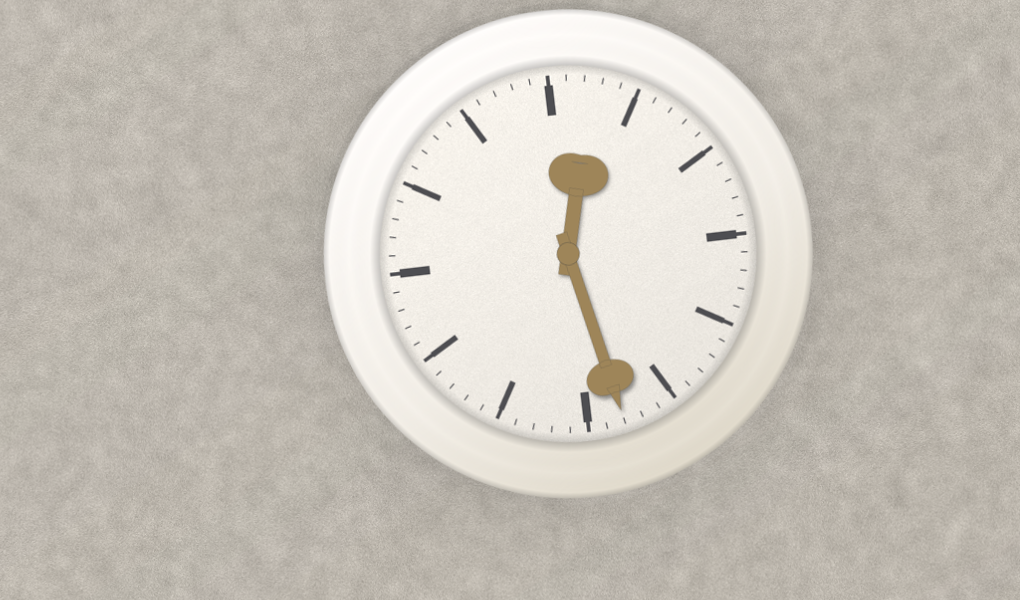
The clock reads 12.28
